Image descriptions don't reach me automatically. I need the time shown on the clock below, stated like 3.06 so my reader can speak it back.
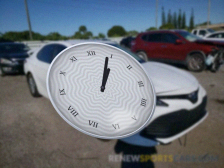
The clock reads 1.04
